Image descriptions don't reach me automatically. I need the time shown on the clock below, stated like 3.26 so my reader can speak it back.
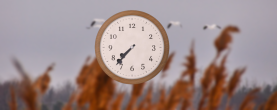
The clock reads 7.37
